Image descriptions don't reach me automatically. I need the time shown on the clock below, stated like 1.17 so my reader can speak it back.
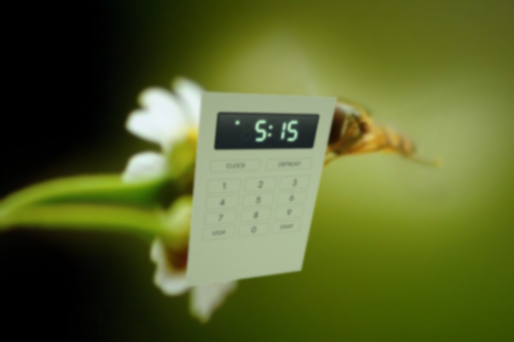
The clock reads 5.15
